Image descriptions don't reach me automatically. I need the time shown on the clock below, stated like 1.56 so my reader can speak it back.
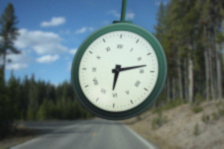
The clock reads 6.13
